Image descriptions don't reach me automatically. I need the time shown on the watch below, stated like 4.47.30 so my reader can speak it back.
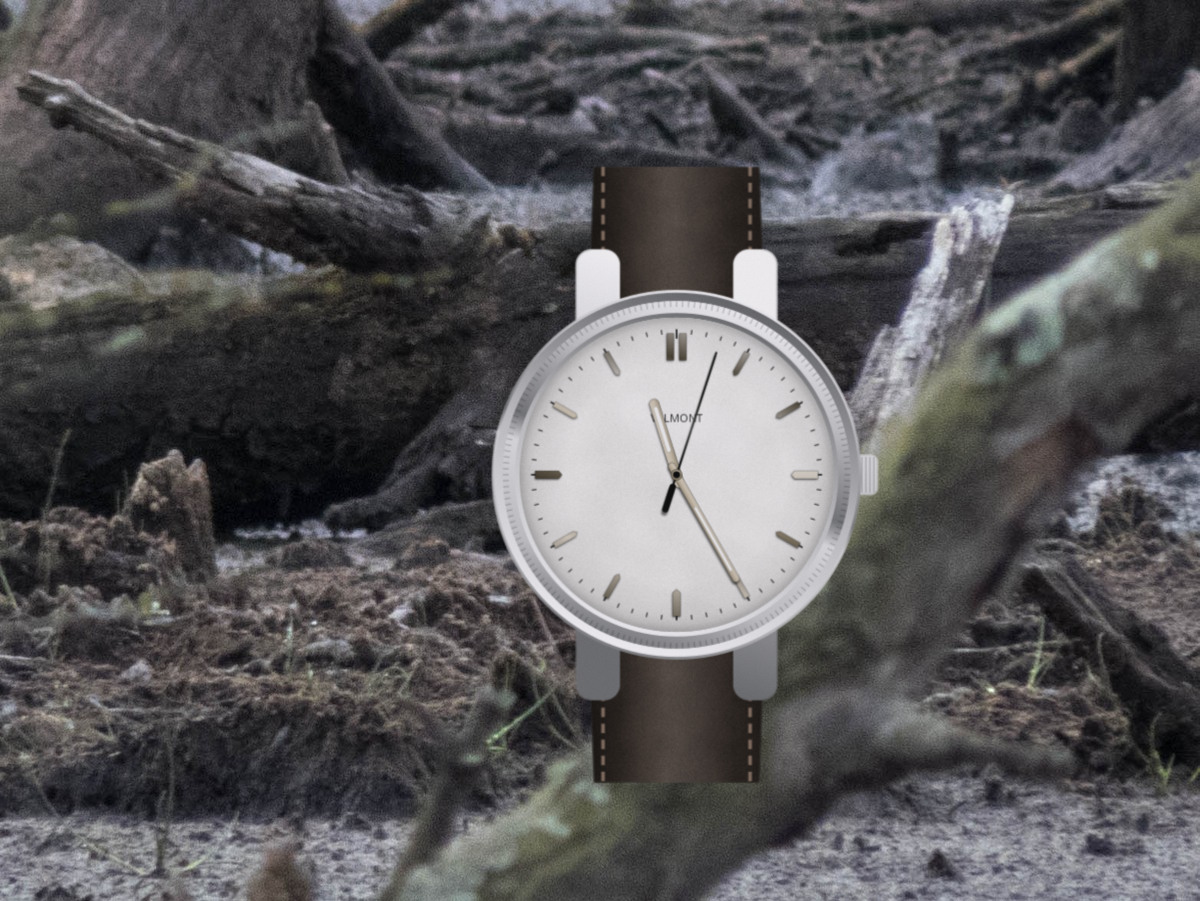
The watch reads 11.25.03
